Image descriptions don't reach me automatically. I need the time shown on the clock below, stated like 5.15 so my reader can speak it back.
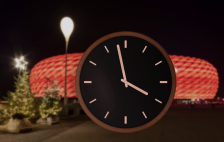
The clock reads 3.58
